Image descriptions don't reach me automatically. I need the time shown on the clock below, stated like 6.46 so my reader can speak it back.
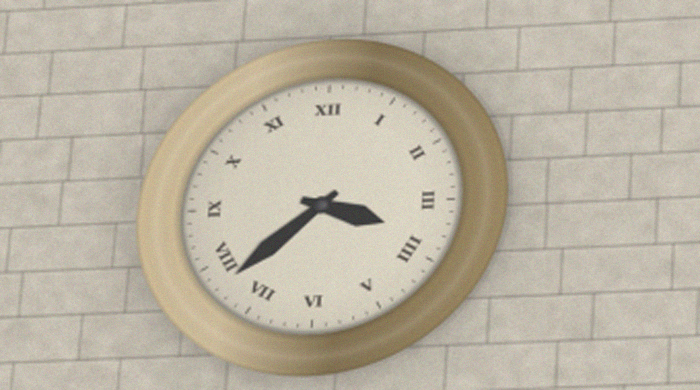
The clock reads 3.38
